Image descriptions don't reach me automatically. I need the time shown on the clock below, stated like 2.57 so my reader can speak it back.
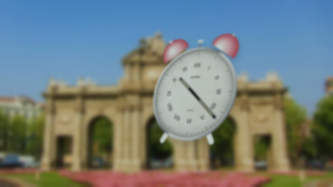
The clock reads 10.22
